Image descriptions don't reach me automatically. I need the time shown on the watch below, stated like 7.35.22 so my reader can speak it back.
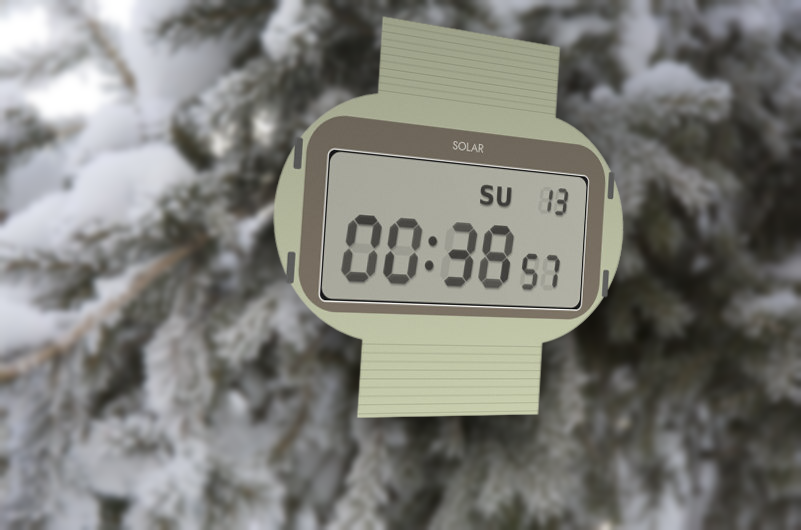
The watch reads 0.38.57
